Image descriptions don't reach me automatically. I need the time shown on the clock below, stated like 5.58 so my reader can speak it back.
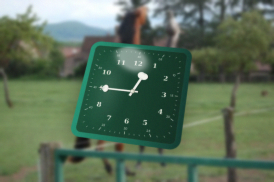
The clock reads 12.45
